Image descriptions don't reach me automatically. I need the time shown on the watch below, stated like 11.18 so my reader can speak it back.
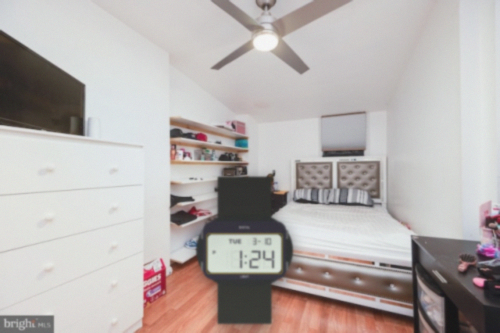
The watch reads 1.24
